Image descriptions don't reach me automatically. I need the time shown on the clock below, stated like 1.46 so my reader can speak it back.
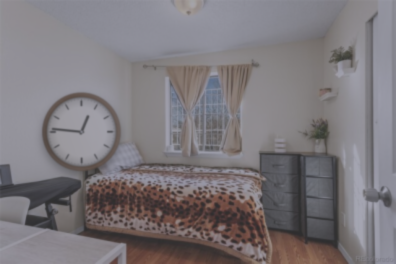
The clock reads 12.46
